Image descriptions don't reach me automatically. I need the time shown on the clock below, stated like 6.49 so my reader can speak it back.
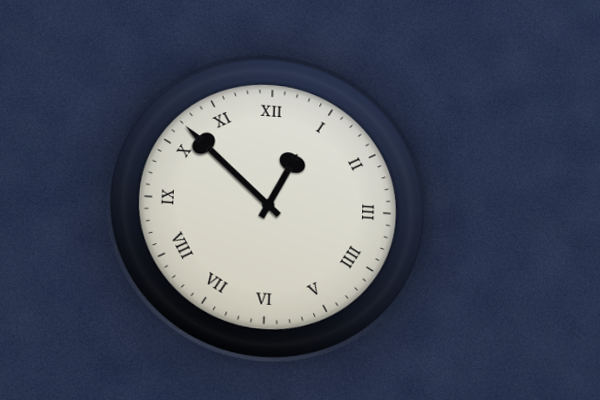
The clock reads 12.52
